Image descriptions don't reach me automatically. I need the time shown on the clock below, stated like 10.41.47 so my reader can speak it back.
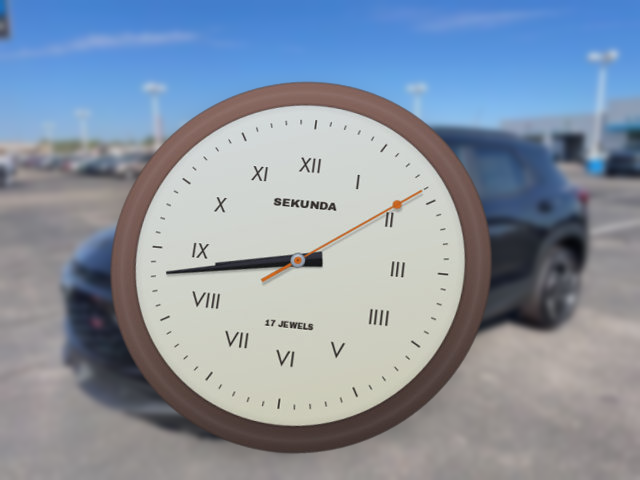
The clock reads 8.43.09
